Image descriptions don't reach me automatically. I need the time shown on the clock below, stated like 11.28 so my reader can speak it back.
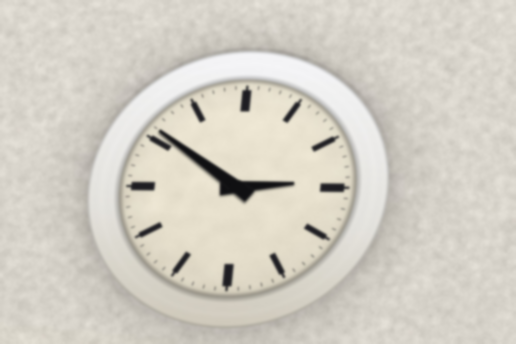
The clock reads 2.51
